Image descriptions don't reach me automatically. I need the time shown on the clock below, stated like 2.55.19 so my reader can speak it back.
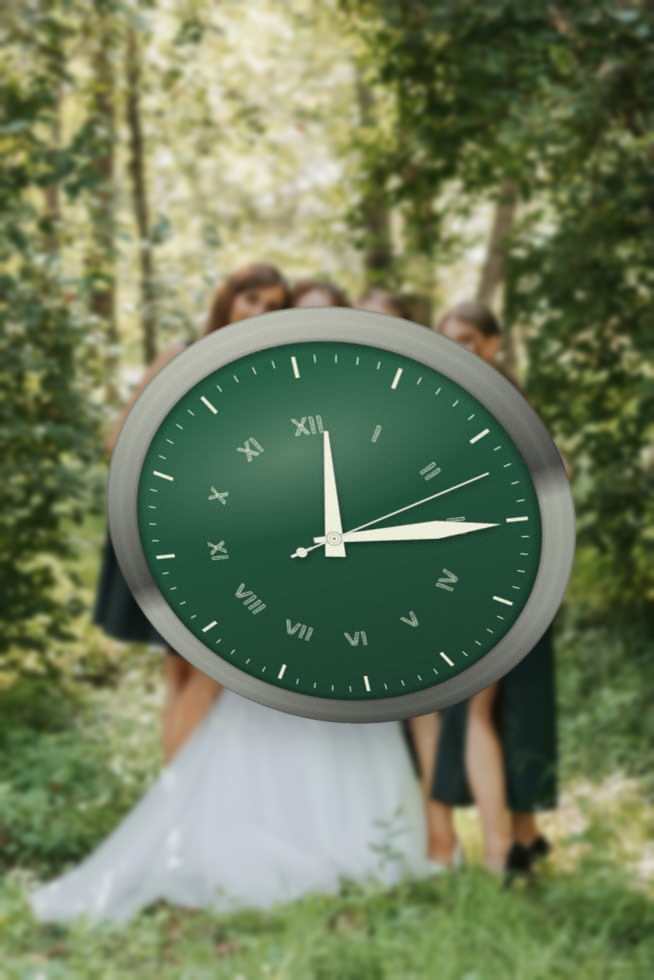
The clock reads 12.15.12
